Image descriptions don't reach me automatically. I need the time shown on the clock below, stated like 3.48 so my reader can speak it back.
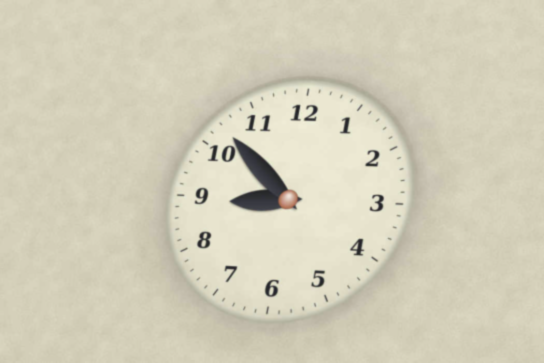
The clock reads 8.52
